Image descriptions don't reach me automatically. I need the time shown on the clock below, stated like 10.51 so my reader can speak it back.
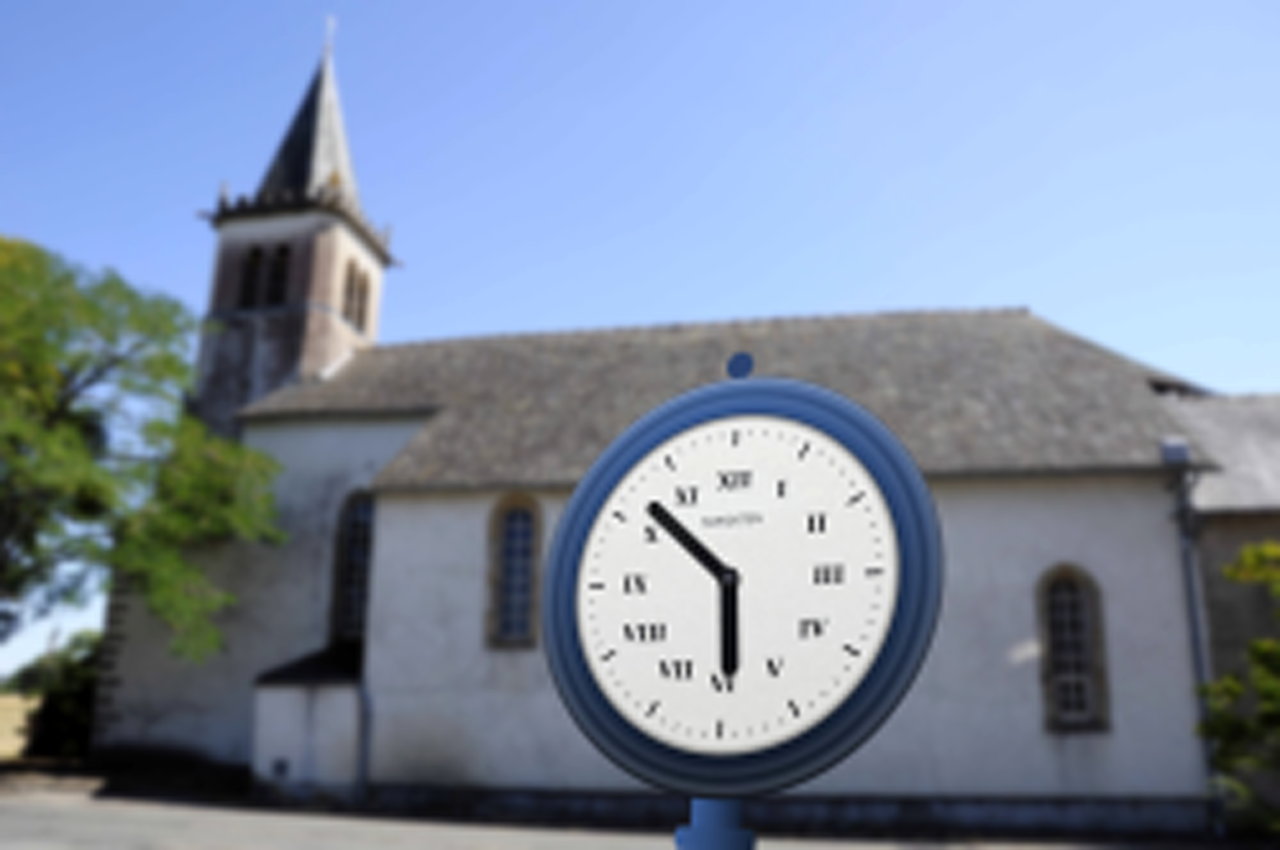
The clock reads 5.52
